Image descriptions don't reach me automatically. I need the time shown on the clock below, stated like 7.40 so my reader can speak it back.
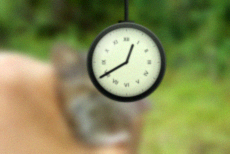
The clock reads 12.40
